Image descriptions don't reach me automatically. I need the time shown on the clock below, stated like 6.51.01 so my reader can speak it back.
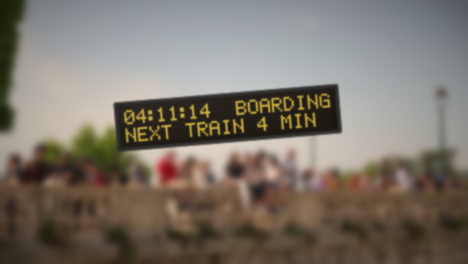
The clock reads 4.11.14
